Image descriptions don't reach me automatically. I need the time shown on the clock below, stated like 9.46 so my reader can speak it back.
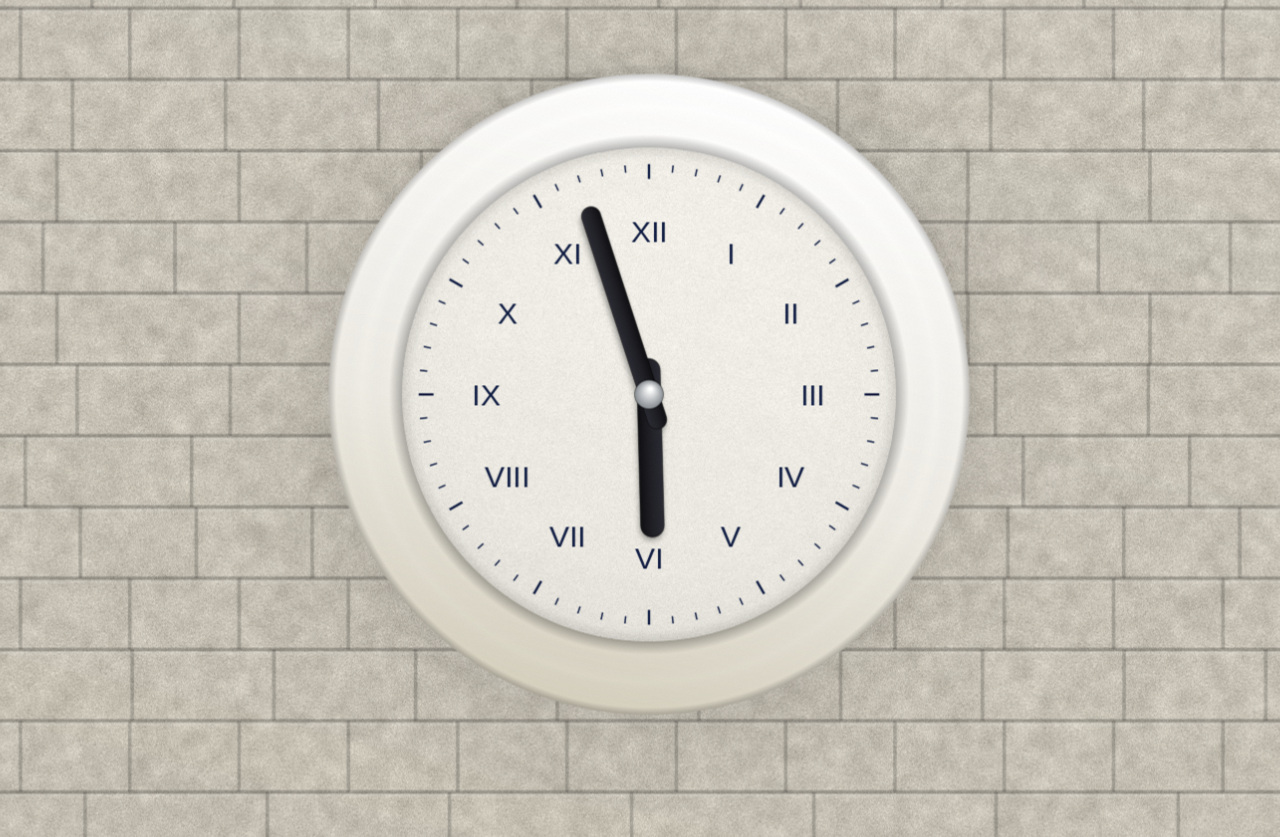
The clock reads 5.57
